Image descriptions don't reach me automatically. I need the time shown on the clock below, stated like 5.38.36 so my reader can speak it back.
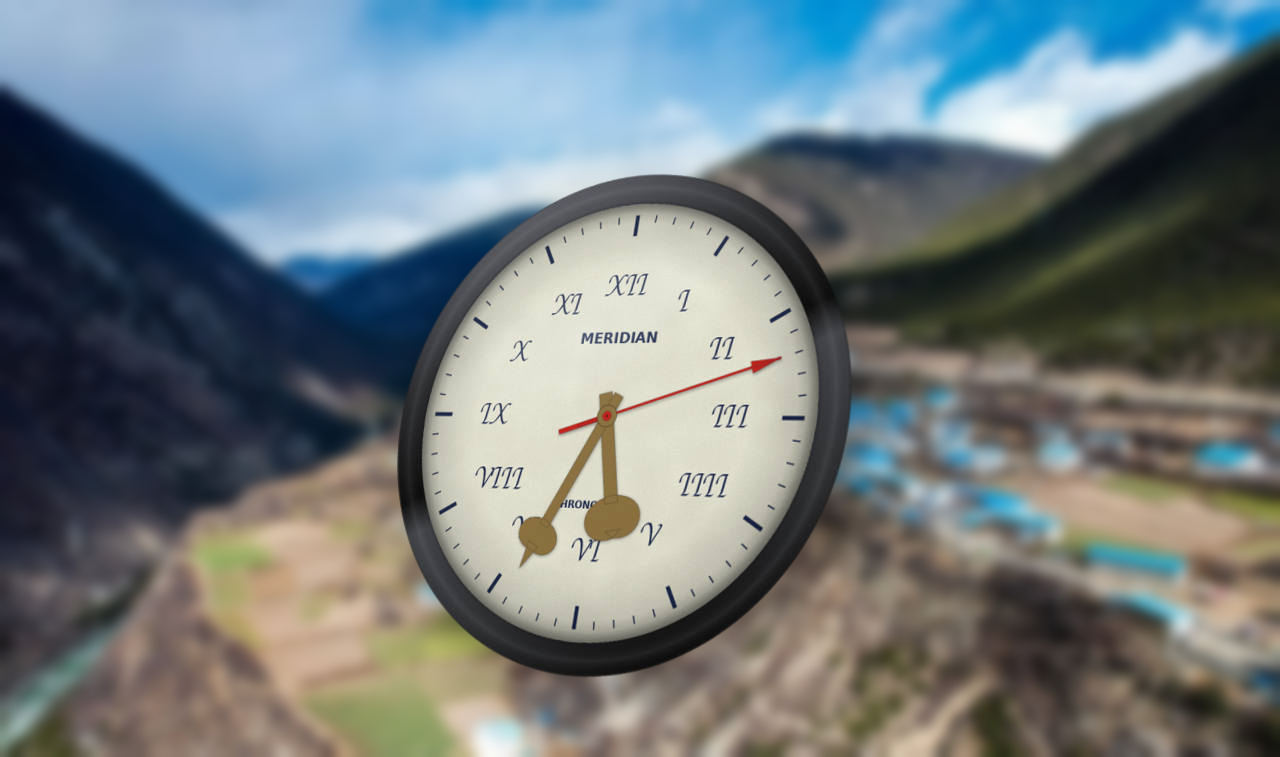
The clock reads 5.34.12
